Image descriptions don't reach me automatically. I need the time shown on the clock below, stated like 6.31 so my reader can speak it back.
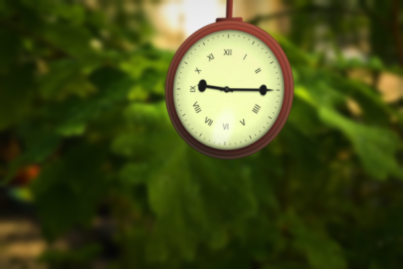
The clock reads 9.15
